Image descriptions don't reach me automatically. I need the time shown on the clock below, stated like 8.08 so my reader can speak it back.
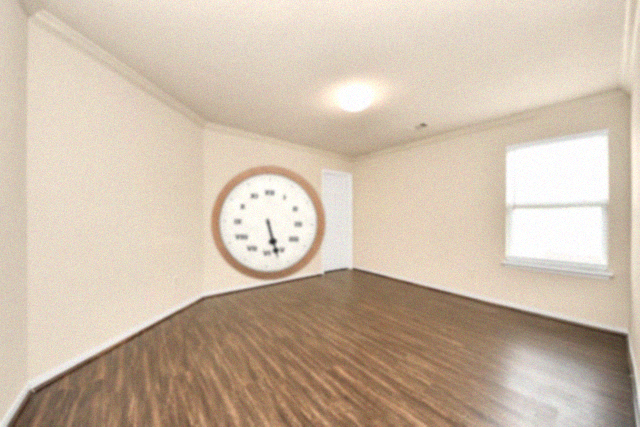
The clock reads 5.27
